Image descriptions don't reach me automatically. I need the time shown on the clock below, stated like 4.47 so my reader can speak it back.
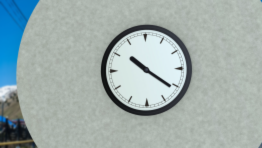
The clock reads 10.21
